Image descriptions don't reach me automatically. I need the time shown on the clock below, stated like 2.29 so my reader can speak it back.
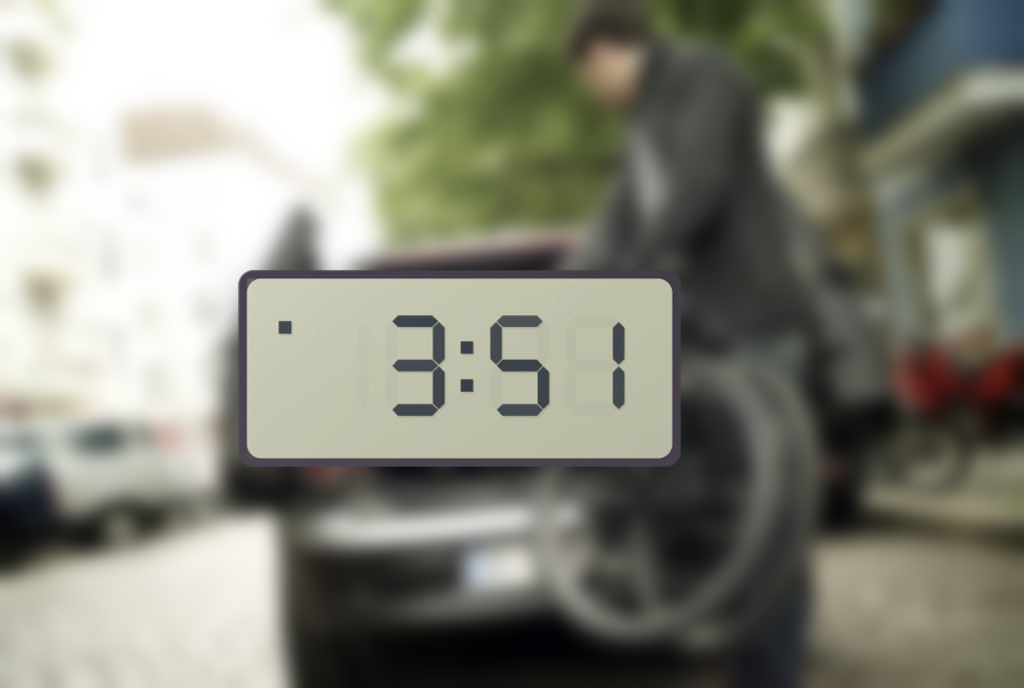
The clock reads 3.51
